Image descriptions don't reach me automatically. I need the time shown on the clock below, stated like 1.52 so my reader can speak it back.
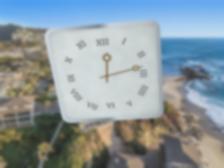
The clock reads 12.13
